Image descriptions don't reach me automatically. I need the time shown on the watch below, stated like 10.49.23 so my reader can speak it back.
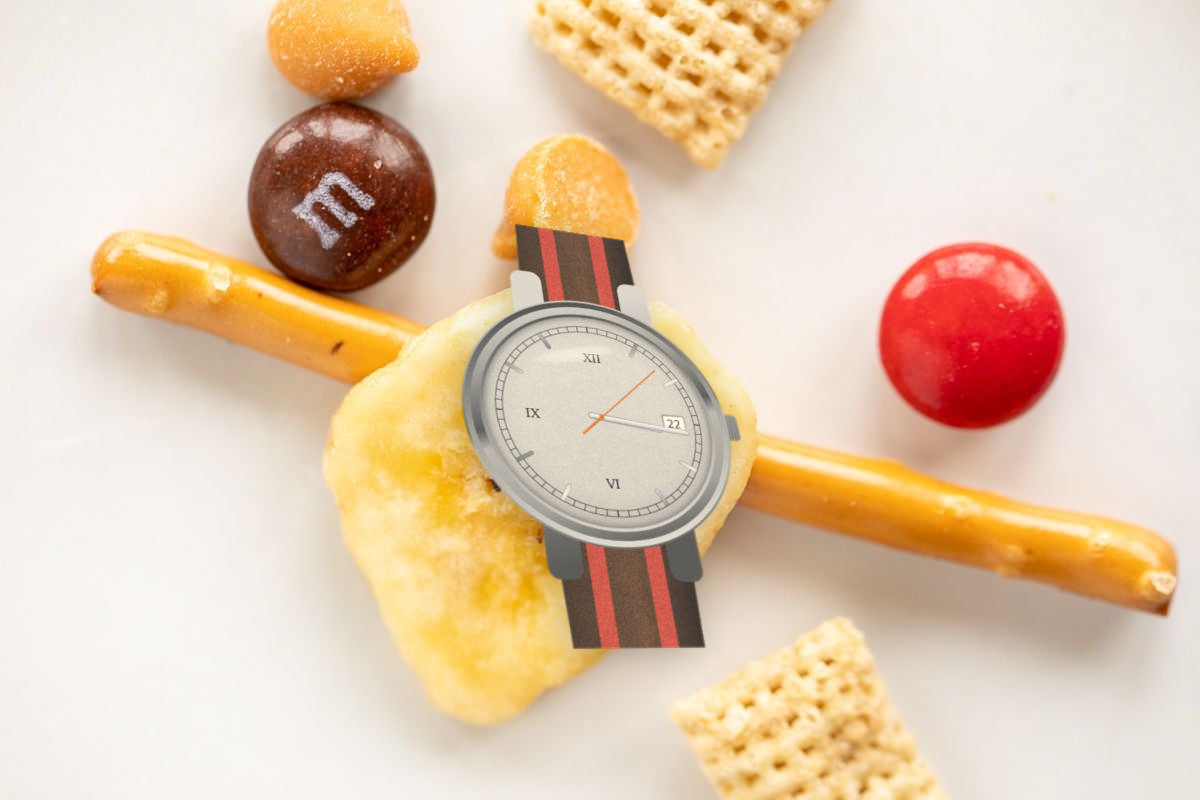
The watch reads 3.16.08
